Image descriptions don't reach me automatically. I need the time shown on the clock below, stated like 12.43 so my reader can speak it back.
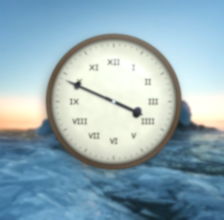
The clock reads 3.49
